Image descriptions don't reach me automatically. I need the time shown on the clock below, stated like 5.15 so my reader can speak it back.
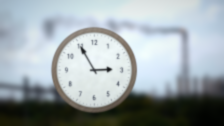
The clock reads 2.55
